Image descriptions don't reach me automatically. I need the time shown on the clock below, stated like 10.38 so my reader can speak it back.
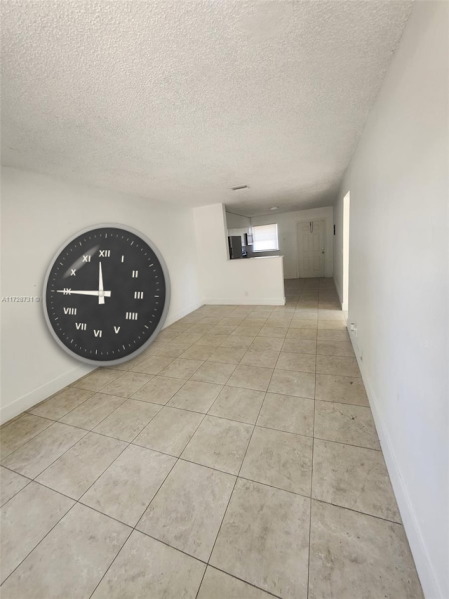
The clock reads 11.45
